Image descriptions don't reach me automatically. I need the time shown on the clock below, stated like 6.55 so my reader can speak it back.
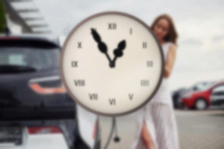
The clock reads 12.55
